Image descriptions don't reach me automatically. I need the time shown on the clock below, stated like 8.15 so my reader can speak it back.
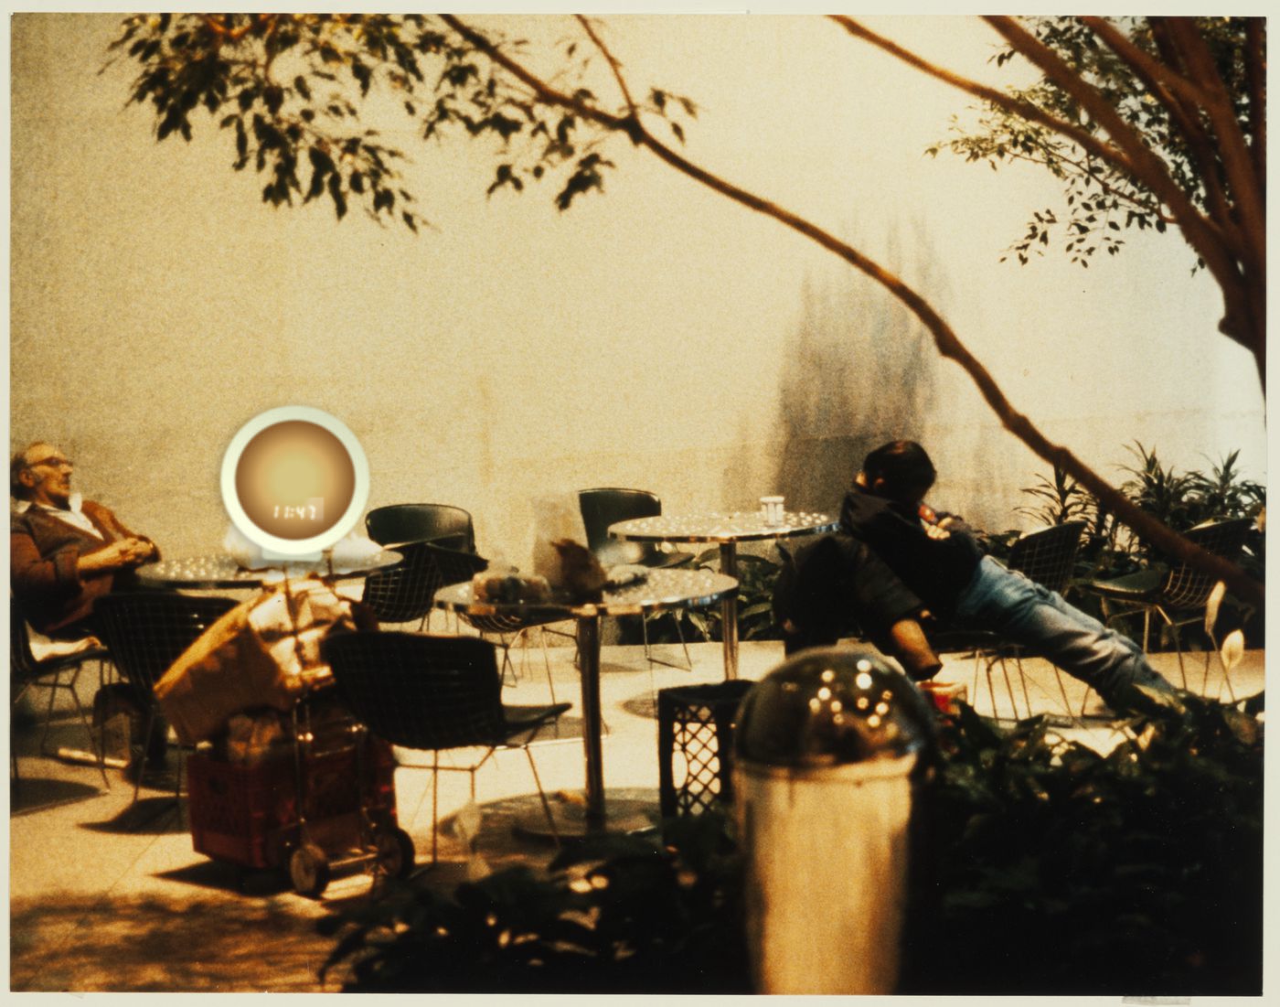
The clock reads 11.47
